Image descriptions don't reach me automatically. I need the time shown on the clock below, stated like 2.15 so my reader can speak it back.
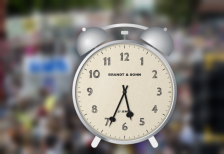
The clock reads 5.34
